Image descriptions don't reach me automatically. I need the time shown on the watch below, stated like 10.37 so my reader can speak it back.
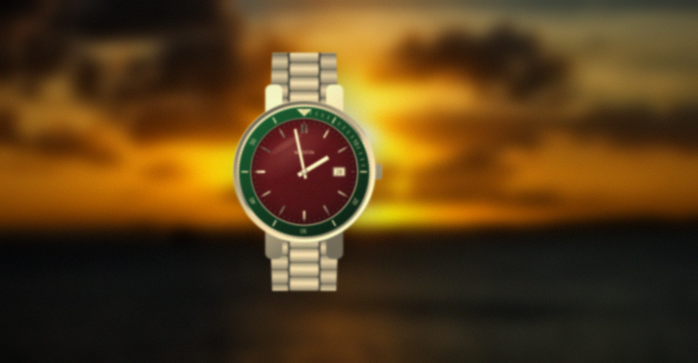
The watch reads 1.58
